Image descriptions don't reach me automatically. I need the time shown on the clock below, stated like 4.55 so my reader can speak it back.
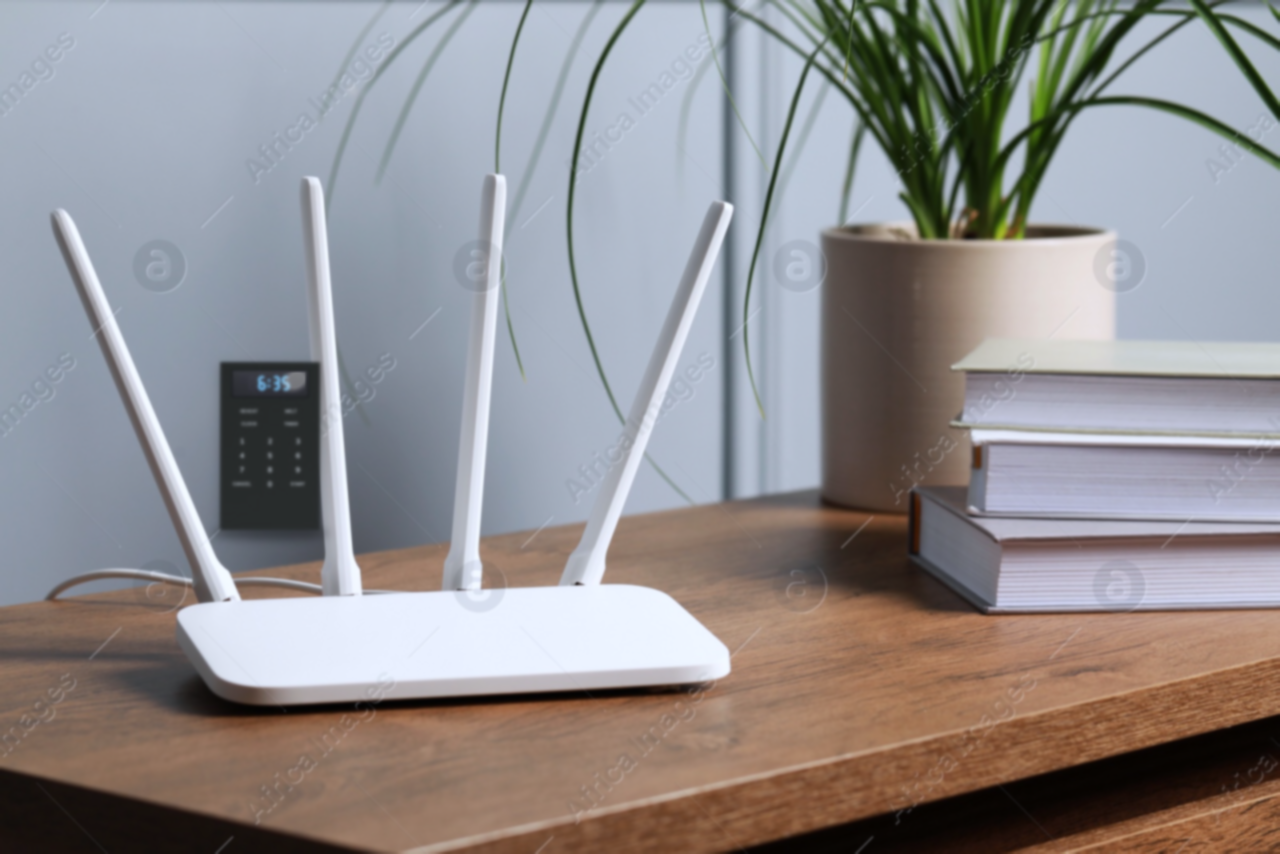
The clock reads 6.35
